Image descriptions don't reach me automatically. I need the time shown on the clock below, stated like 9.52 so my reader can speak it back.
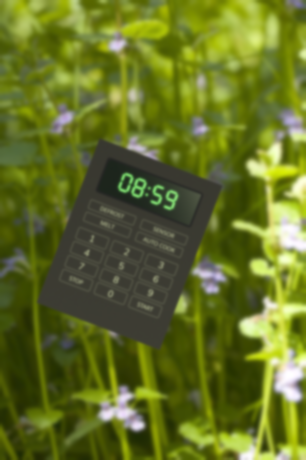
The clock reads 8.59
